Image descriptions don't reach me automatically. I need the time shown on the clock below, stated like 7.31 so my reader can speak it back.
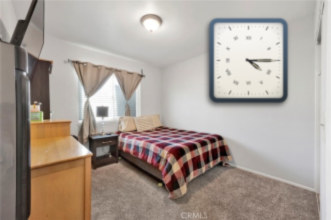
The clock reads 4.15
